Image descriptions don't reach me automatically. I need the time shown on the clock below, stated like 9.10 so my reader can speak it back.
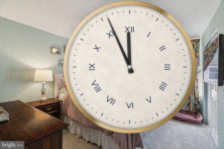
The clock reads 11.56
